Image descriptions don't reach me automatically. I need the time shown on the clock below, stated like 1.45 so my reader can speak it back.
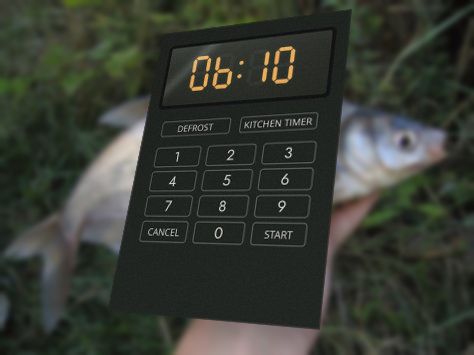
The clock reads 6.10
